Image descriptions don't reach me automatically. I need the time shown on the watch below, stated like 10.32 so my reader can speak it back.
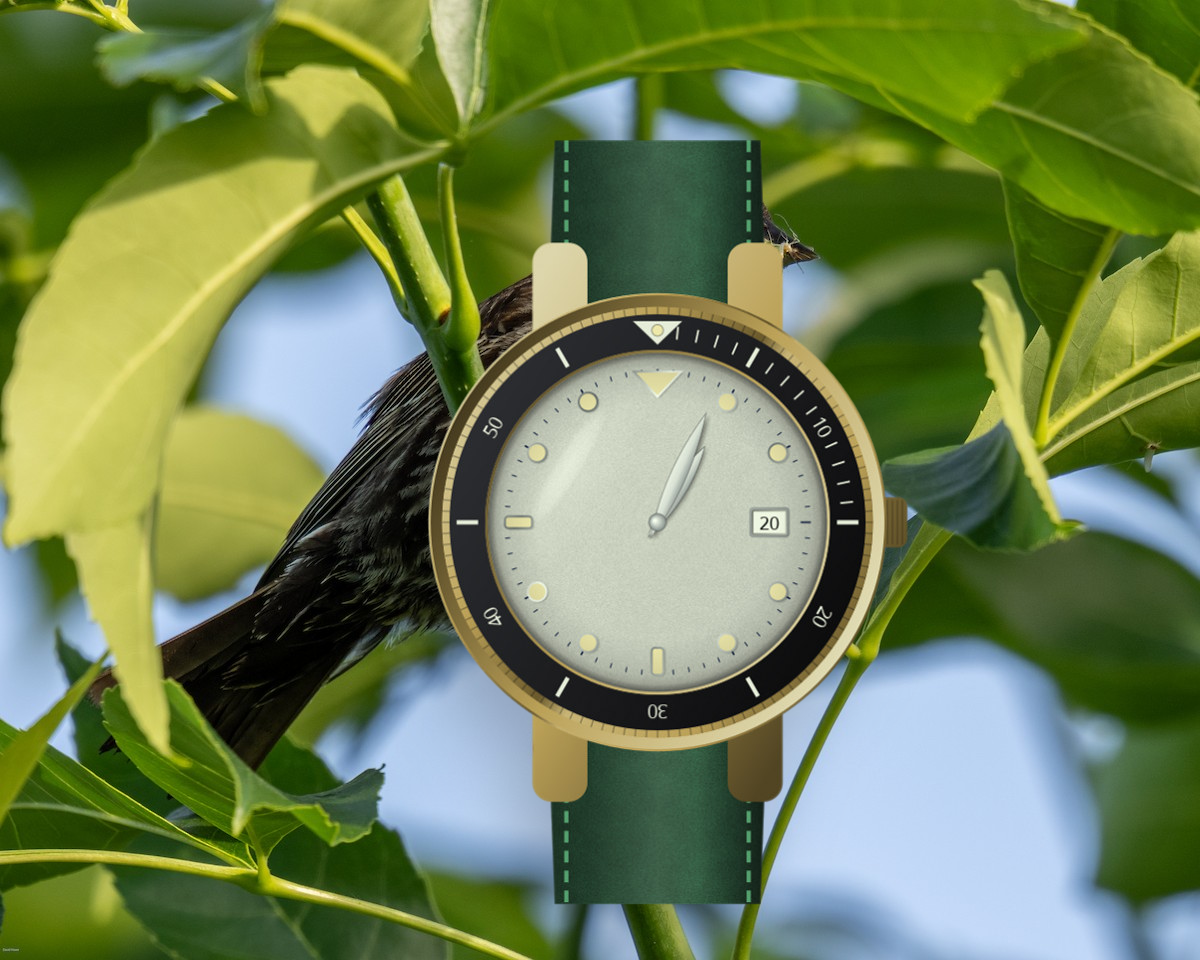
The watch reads 1.04
